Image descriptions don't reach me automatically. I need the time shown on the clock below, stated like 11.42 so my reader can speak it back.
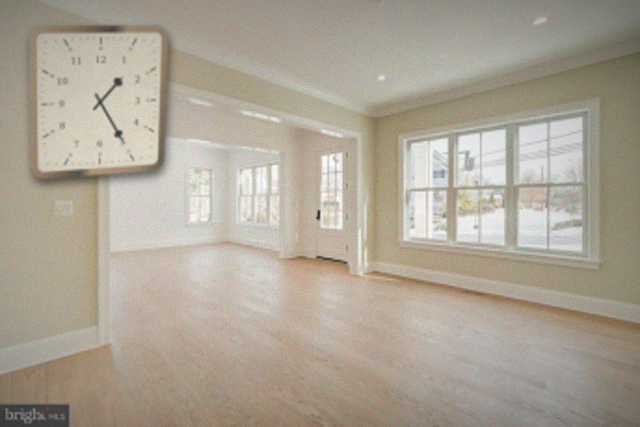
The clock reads 1.25
